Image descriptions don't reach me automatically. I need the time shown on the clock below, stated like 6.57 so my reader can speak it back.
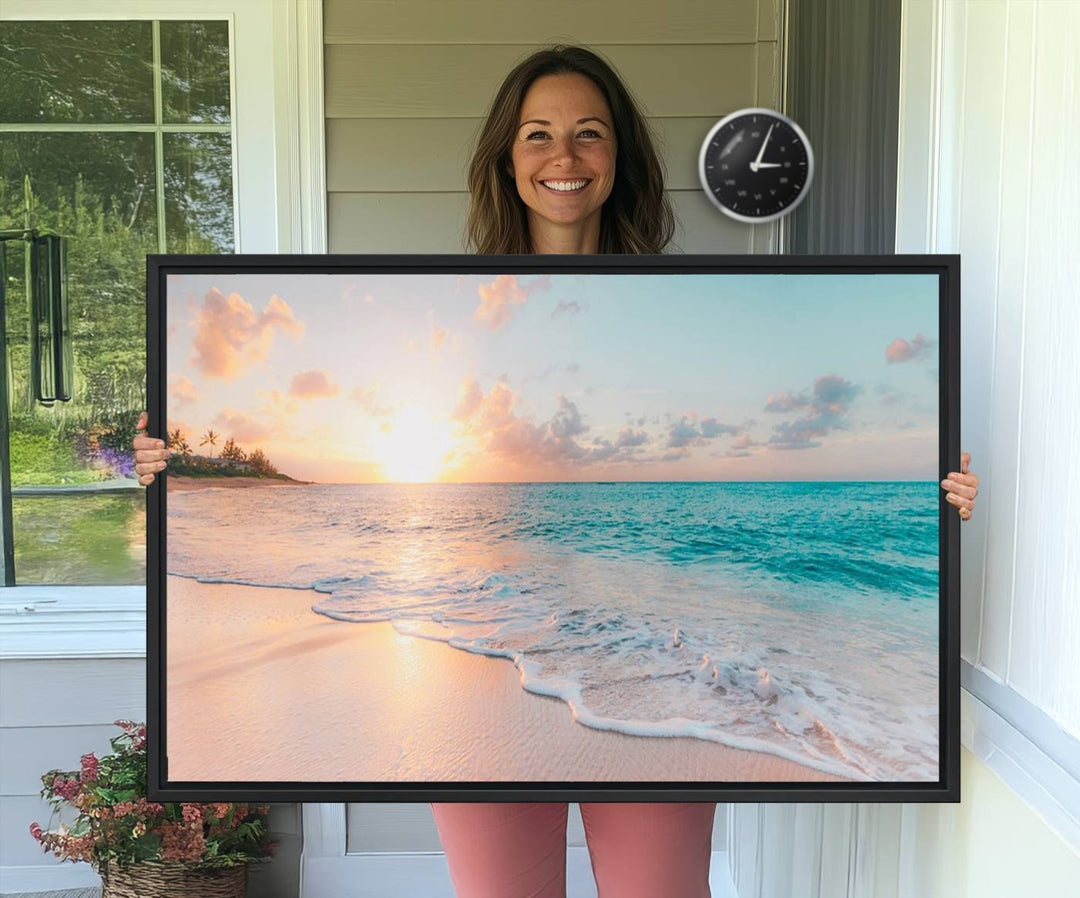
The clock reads 3.04
